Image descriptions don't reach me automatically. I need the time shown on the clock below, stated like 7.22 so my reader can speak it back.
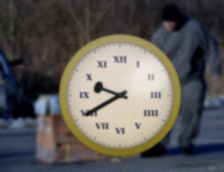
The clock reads 9.40
